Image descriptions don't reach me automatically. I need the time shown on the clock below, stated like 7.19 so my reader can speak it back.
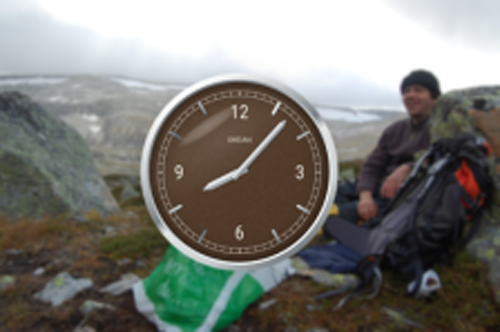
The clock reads 8.07
